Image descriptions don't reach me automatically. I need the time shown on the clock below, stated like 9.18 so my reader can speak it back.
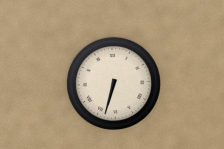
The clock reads 6.33
